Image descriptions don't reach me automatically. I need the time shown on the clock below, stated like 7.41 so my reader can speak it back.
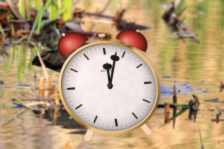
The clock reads 12.03
